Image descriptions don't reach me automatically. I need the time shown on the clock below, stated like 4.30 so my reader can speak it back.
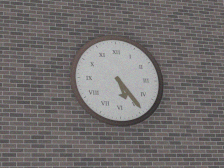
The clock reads 5.24
